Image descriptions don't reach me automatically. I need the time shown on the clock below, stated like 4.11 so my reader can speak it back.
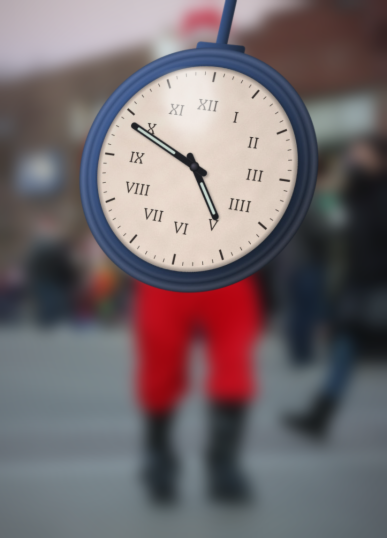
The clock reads 4.49
